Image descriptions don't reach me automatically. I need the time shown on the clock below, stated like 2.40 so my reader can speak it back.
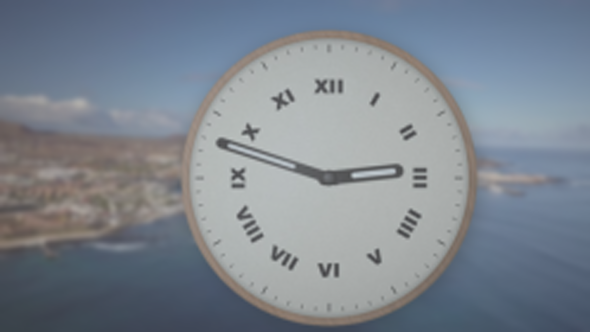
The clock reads 2.48
